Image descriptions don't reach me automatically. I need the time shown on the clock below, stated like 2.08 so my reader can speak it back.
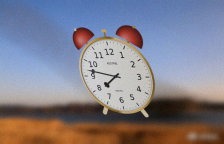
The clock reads 7.47
